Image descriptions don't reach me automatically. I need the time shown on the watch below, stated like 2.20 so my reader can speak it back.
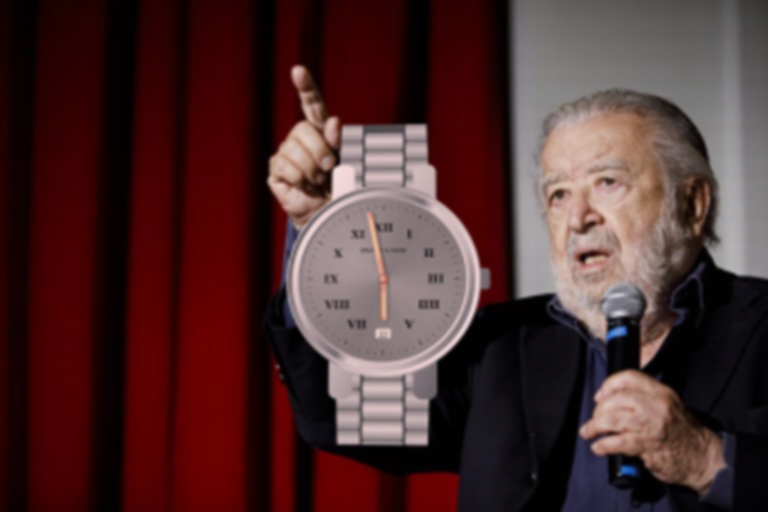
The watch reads 5.58
